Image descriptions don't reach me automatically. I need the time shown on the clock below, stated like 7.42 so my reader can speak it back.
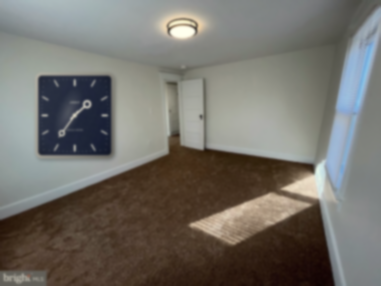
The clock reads 1.36
